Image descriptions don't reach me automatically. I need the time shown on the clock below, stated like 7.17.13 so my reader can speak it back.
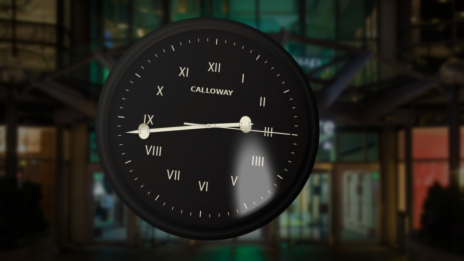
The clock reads 2.43.15
